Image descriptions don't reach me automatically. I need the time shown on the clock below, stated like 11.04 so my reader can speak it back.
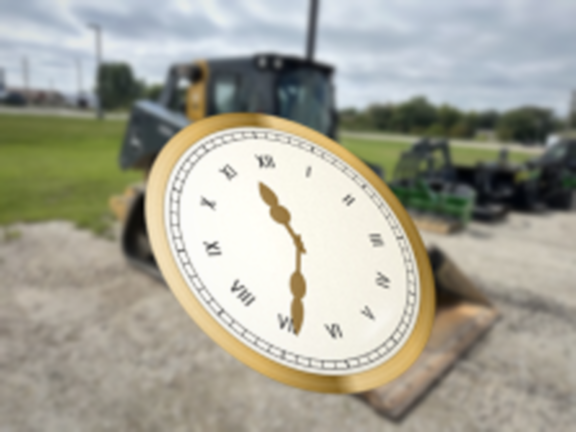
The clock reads 11.34
